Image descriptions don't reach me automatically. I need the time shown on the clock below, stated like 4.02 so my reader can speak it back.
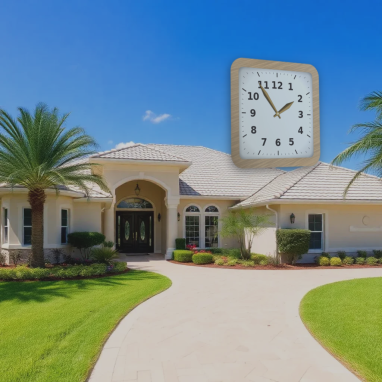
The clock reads 1.54
